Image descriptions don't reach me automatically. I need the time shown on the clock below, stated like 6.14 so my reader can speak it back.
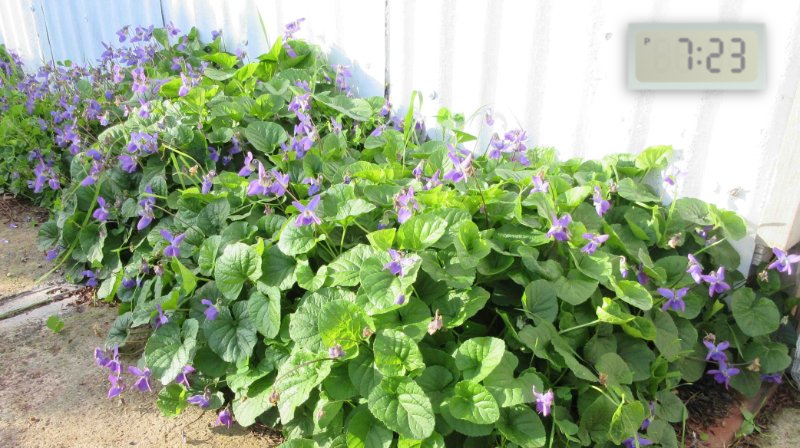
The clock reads 7.23
